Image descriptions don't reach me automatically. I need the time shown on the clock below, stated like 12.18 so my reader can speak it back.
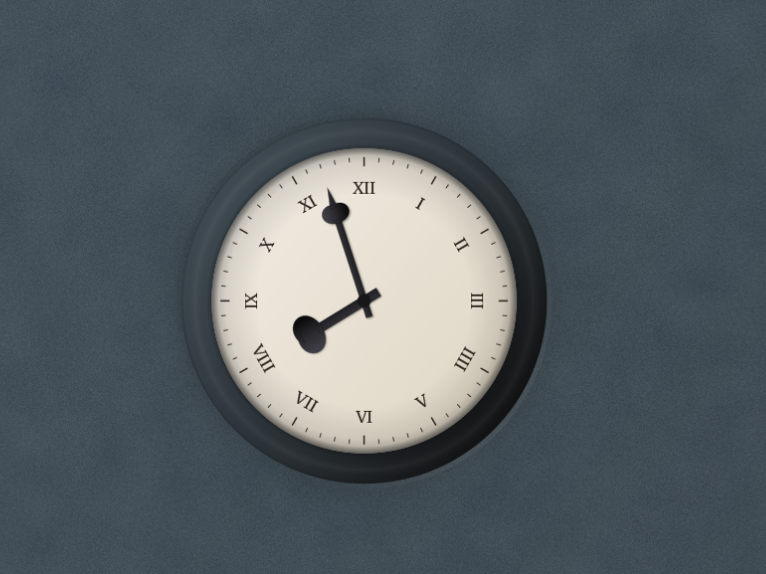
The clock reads 7.57
